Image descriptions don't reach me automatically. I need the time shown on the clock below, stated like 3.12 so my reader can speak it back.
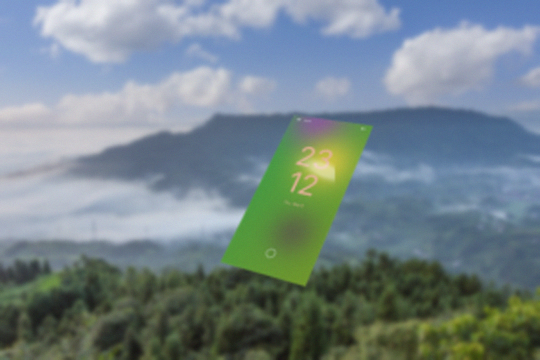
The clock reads 23.12
